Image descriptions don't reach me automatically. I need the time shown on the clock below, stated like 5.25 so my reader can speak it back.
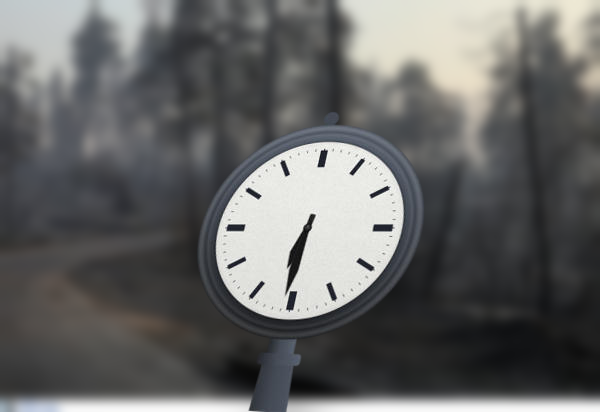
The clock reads 6.31
